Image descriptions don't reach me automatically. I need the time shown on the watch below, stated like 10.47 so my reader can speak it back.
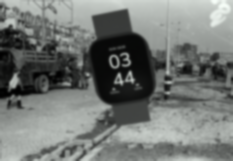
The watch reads 3.44
